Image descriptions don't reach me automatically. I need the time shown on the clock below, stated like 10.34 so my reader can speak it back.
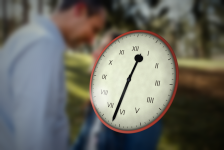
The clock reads 12.32
